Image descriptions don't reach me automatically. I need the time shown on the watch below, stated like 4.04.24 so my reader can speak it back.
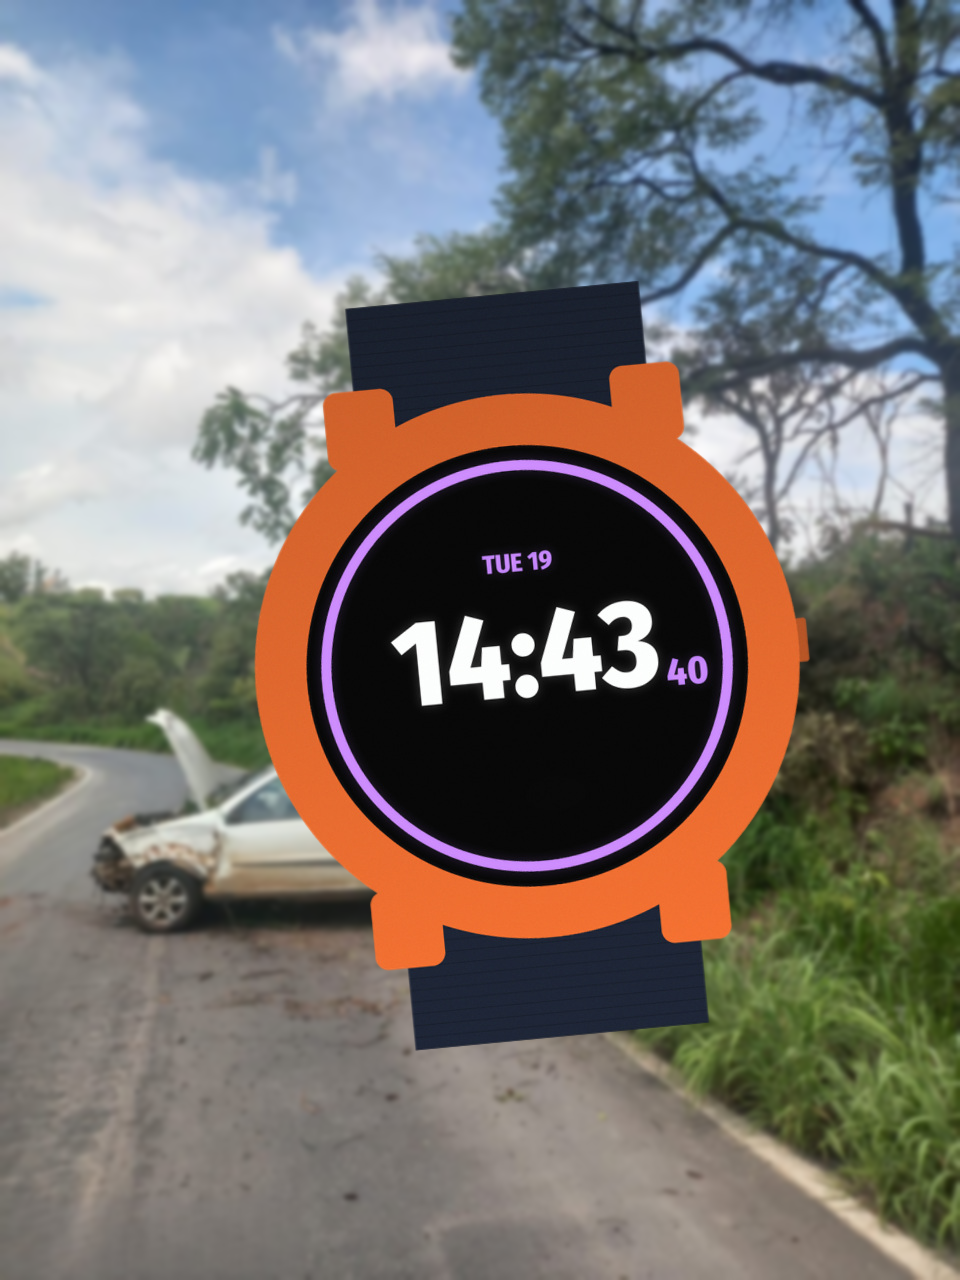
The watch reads 14.43.40
